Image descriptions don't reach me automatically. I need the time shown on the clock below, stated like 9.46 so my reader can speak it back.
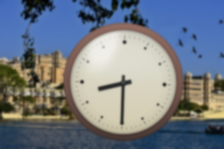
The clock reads 8.30
